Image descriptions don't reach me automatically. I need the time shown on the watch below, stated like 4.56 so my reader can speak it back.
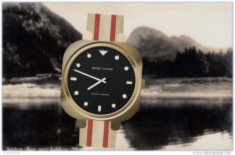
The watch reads 7.48
